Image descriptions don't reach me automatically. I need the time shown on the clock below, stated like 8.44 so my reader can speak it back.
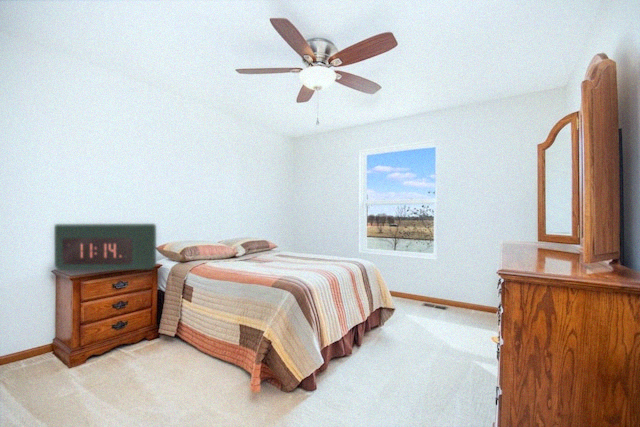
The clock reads 11.14
